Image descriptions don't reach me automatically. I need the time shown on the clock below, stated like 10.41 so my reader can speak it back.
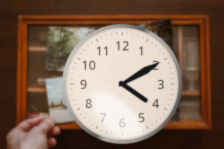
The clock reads 4.10
